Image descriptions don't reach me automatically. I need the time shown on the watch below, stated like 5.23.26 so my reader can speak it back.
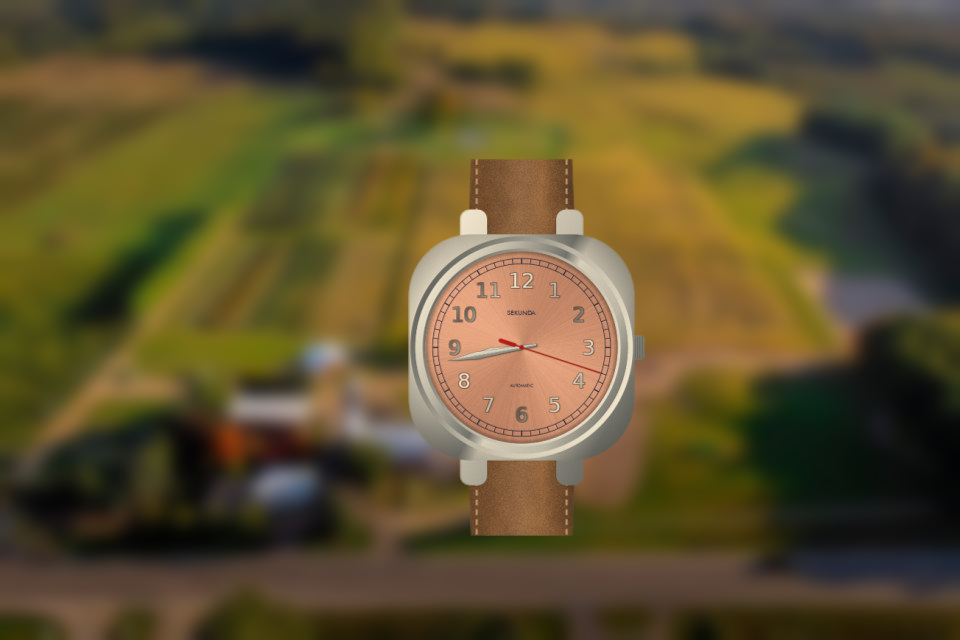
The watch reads 8.43.18
